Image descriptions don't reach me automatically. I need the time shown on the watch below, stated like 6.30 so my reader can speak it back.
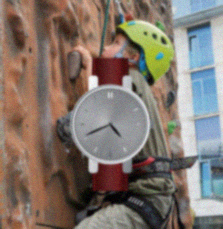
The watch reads 4.41
